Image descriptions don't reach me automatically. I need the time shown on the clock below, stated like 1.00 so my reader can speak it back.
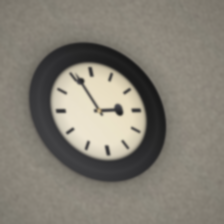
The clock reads 2.56
